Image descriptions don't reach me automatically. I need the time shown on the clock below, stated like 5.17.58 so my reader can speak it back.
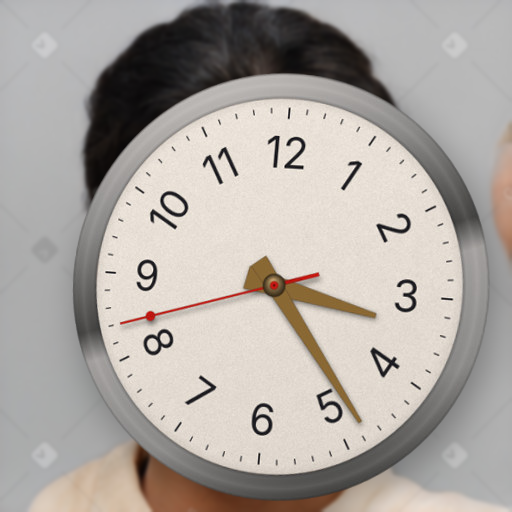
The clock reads 3.23.42
